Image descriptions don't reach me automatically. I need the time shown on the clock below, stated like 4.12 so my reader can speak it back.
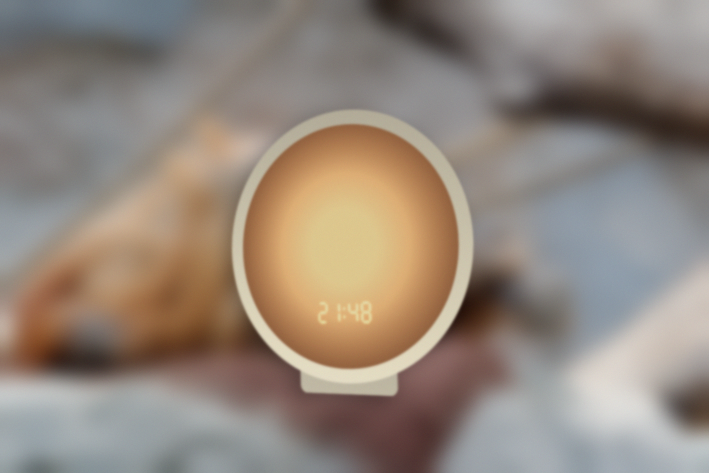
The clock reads 21.48
